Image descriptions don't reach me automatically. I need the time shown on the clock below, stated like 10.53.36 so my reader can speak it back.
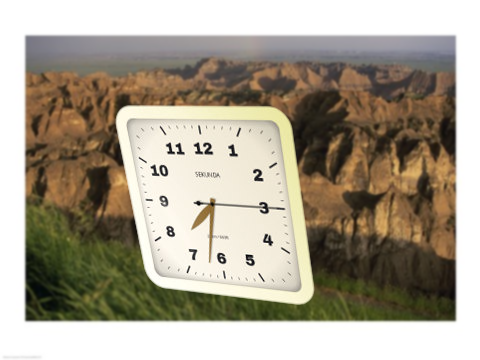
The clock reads 7.32.15
